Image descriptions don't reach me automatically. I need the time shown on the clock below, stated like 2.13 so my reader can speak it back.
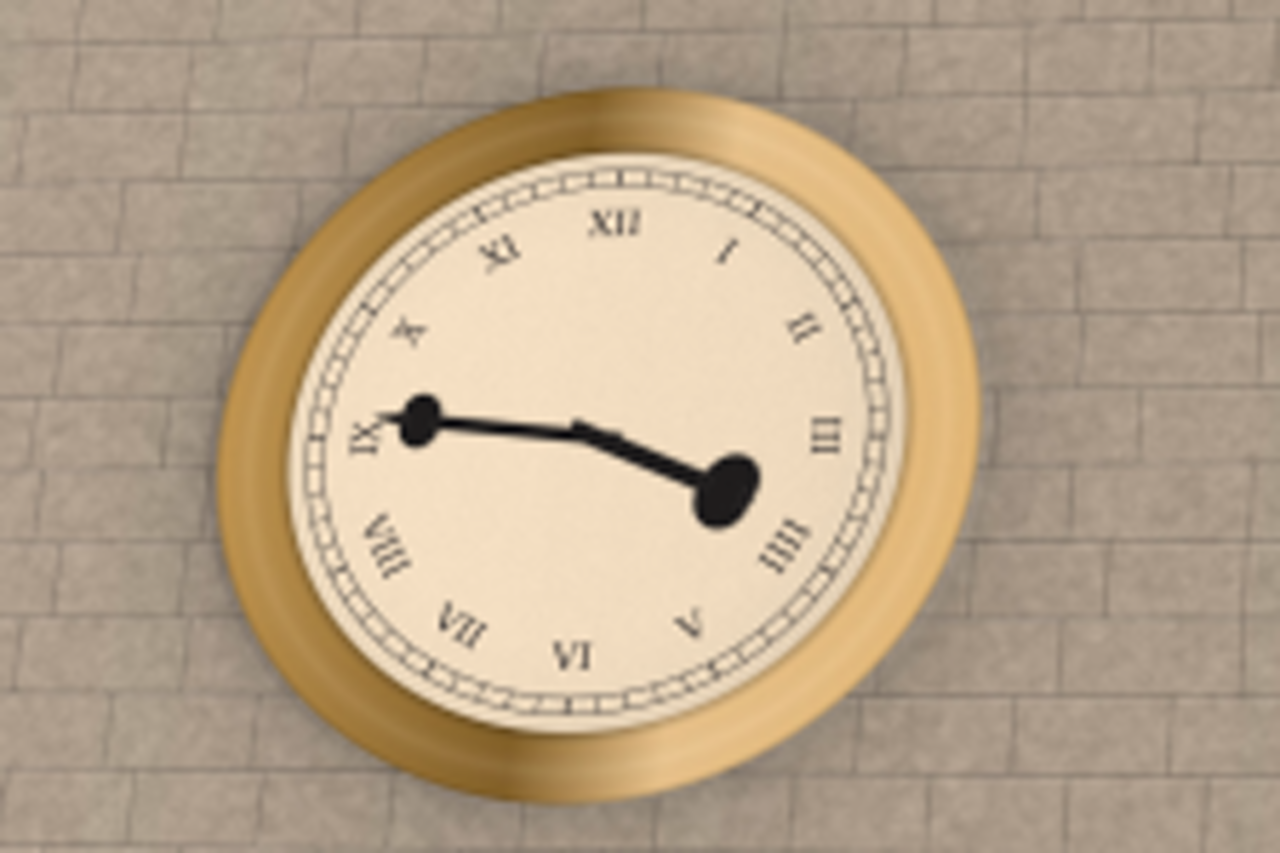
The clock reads 3.46
